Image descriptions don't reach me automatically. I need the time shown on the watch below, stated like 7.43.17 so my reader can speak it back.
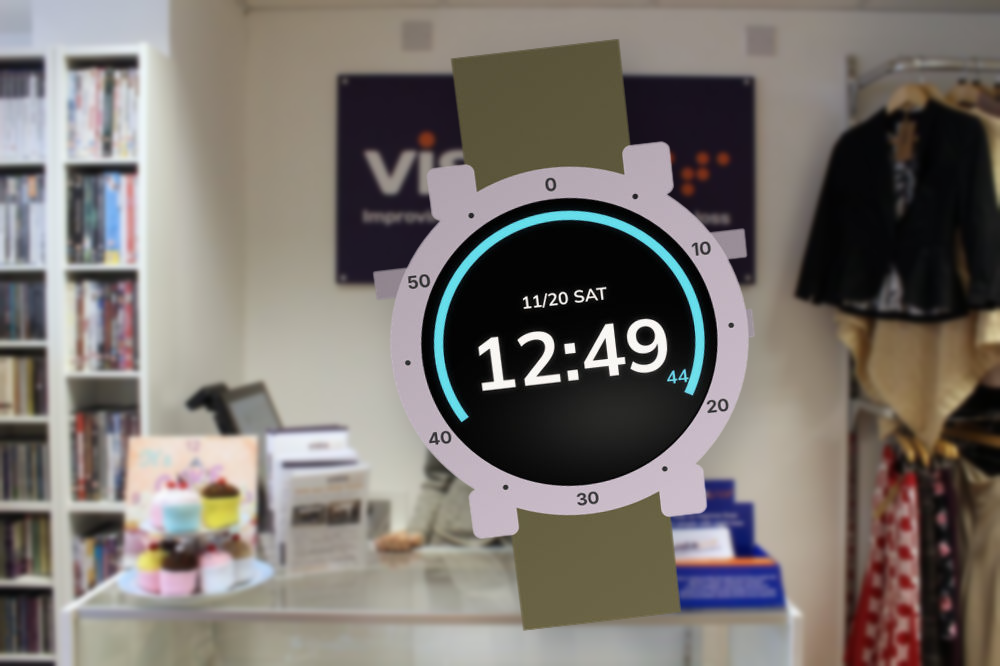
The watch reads 12.49.44
